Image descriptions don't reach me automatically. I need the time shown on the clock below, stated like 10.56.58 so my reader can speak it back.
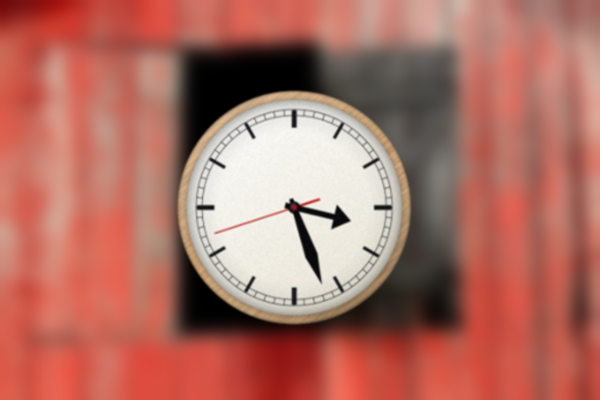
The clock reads 3.26.42
